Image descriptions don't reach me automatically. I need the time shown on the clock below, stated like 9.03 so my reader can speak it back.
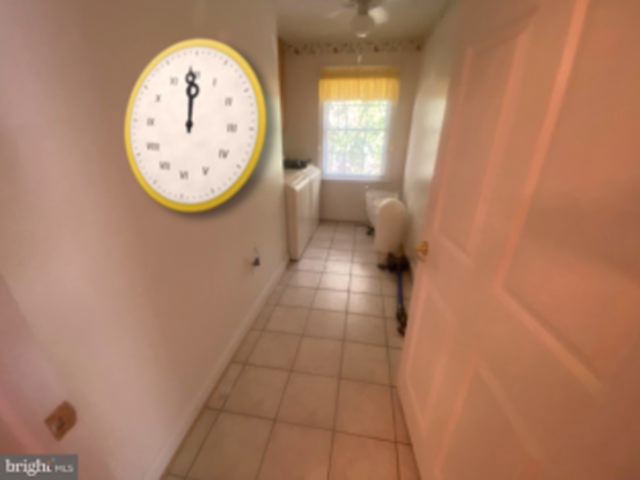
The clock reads 11.59
